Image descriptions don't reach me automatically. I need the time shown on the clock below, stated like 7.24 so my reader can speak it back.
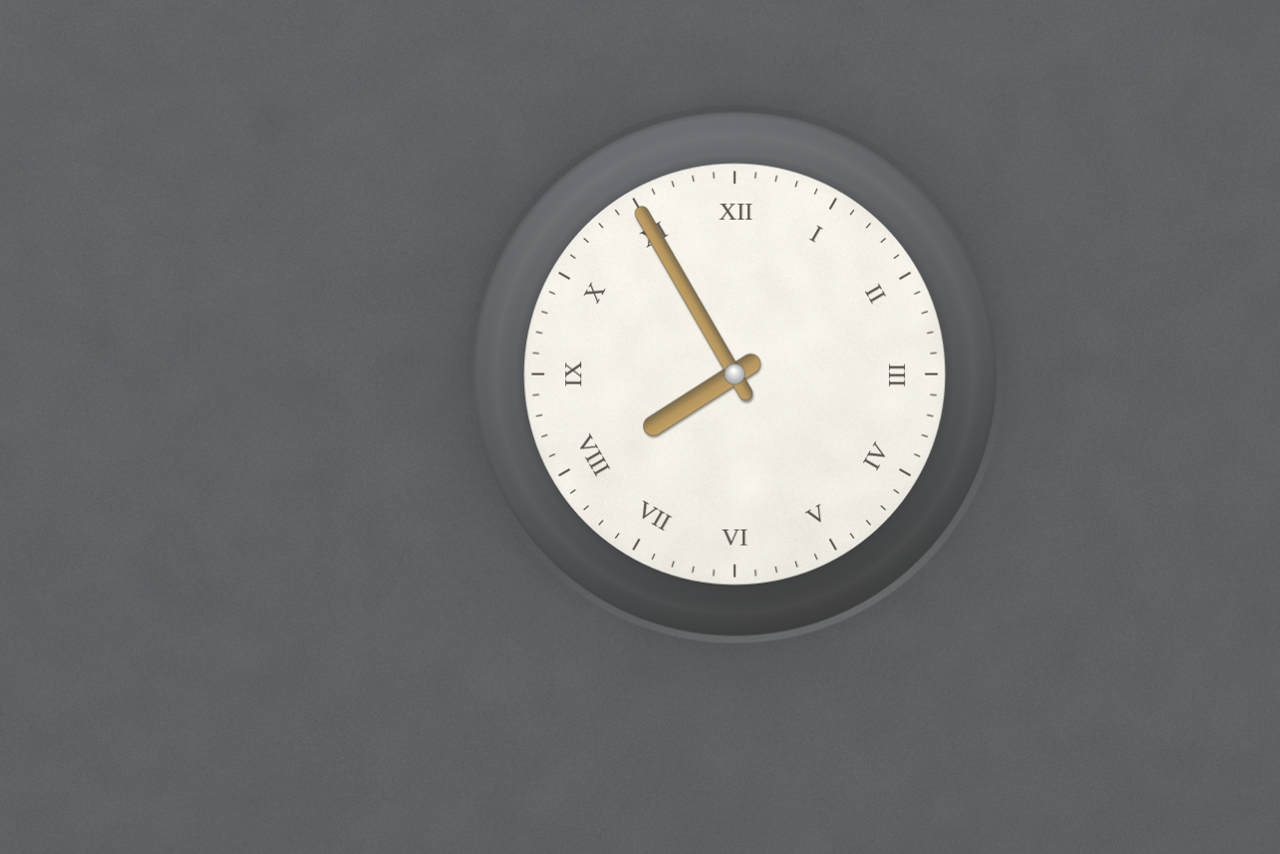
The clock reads 7.55
